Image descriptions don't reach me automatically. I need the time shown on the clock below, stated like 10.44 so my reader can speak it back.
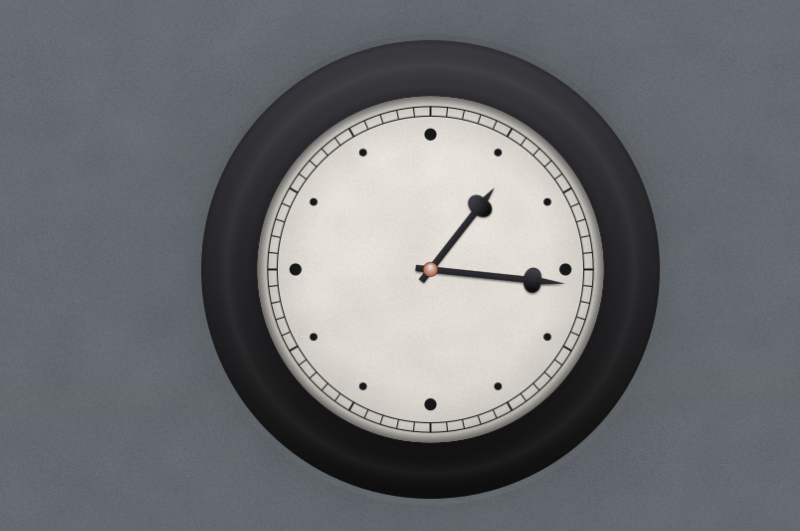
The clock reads 1.16
